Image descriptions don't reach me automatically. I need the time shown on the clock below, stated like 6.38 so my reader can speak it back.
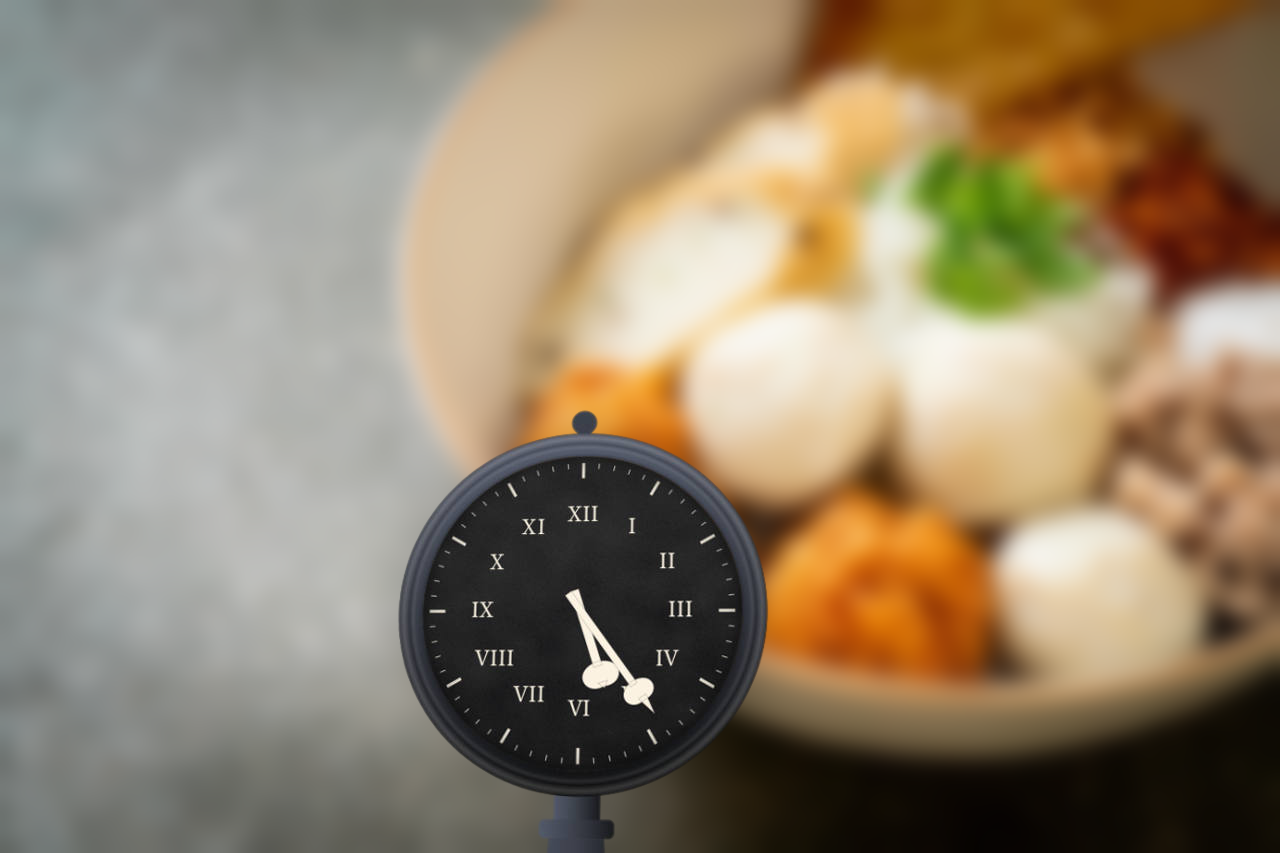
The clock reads 5.24
